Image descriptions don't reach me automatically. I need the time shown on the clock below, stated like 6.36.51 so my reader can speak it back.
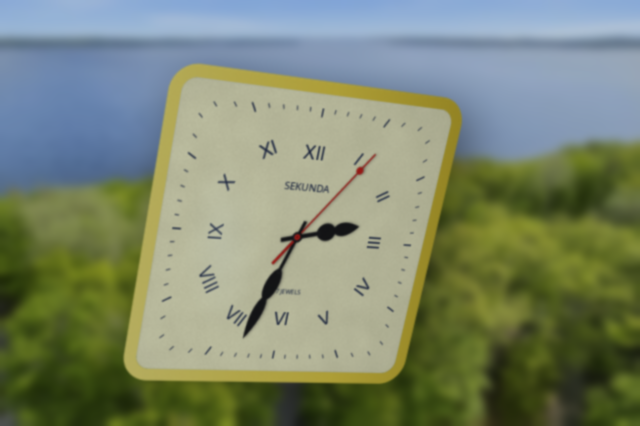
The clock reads 2.33.06
